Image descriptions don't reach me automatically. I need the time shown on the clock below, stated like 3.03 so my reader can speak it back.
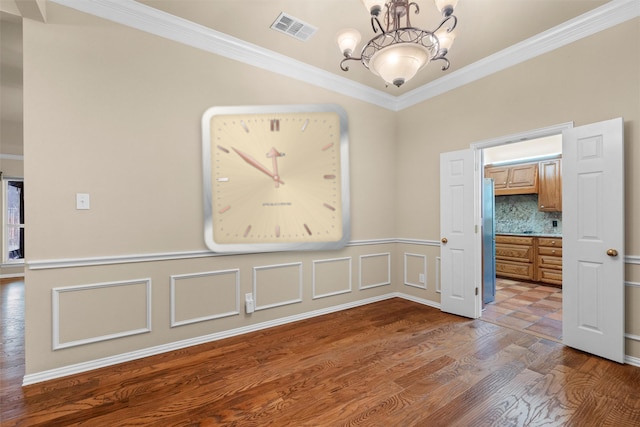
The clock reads 11.51
